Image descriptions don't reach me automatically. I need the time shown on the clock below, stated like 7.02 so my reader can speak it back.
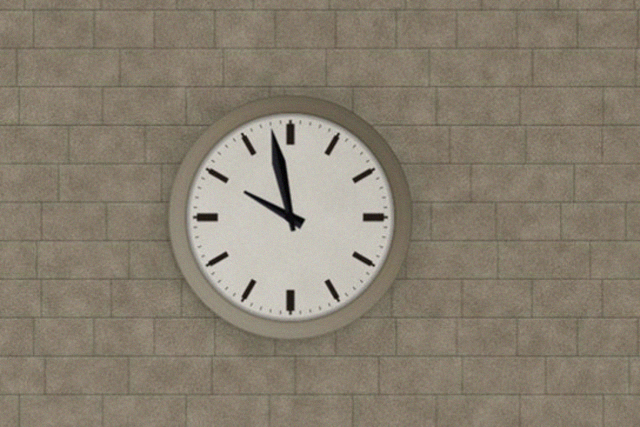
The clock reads 9.58
